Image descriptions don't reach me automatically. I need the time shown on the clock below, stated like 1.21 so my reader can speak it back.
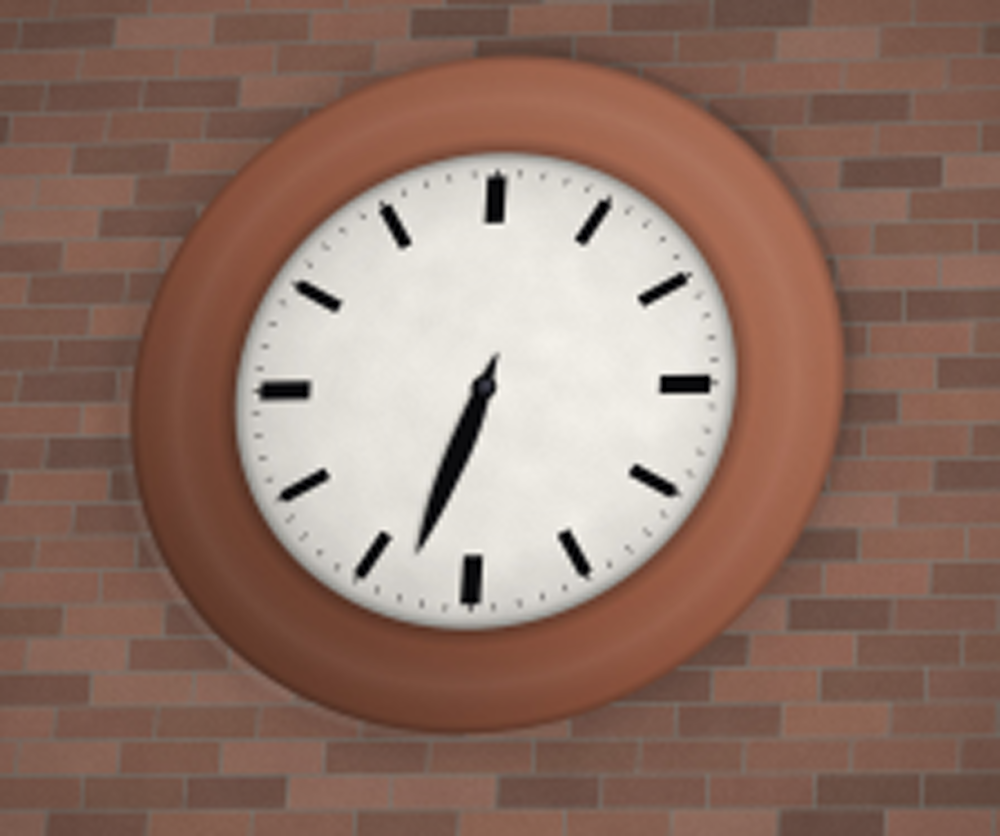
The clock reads 6.33
